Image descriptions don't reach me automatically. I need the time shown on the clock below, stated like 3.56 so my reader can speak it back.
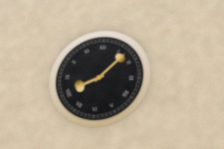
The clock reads 8.07
